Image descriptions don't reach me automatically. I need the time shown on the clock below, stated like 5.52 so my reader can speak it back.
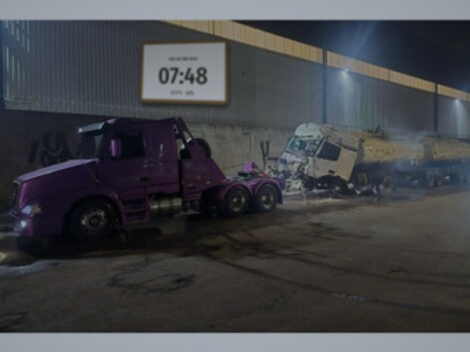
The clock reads 7.48
